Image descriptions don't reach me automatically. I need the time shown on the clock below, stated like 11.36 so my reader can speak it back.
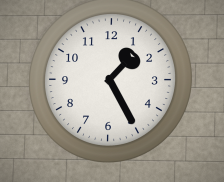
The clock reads 1.25
